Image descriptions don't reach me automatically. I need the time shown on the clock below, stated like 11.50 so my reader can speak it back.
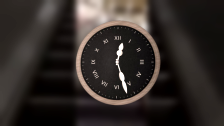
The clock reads 12.27
